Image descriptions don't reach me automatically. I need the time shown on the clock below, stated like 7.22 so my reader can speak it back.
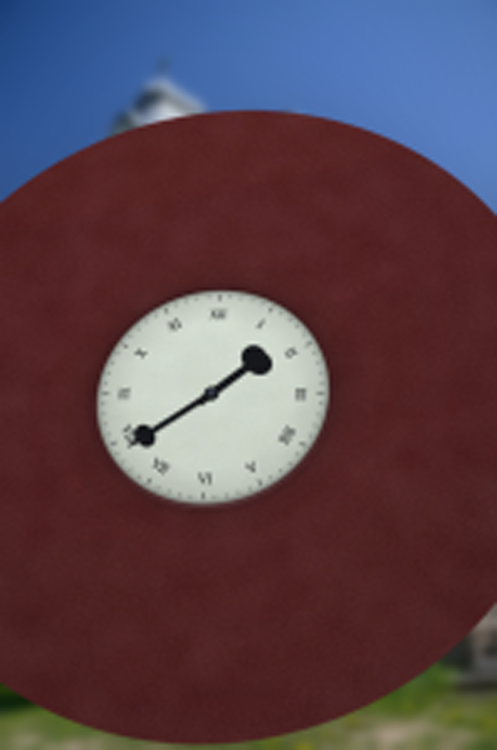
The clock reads 1.39
